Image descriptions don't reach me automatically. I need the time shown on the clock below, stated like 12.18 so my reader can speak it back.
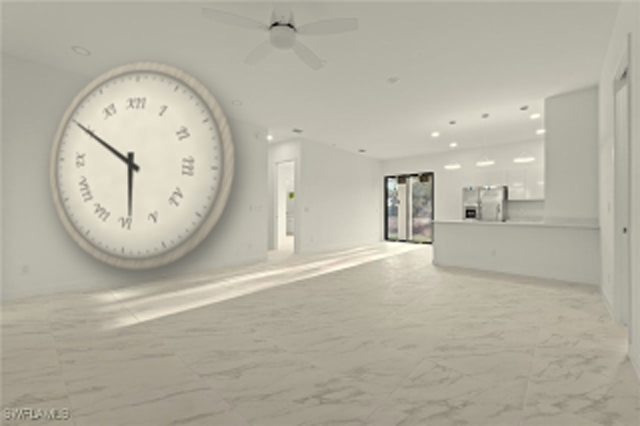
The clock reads 5.50
